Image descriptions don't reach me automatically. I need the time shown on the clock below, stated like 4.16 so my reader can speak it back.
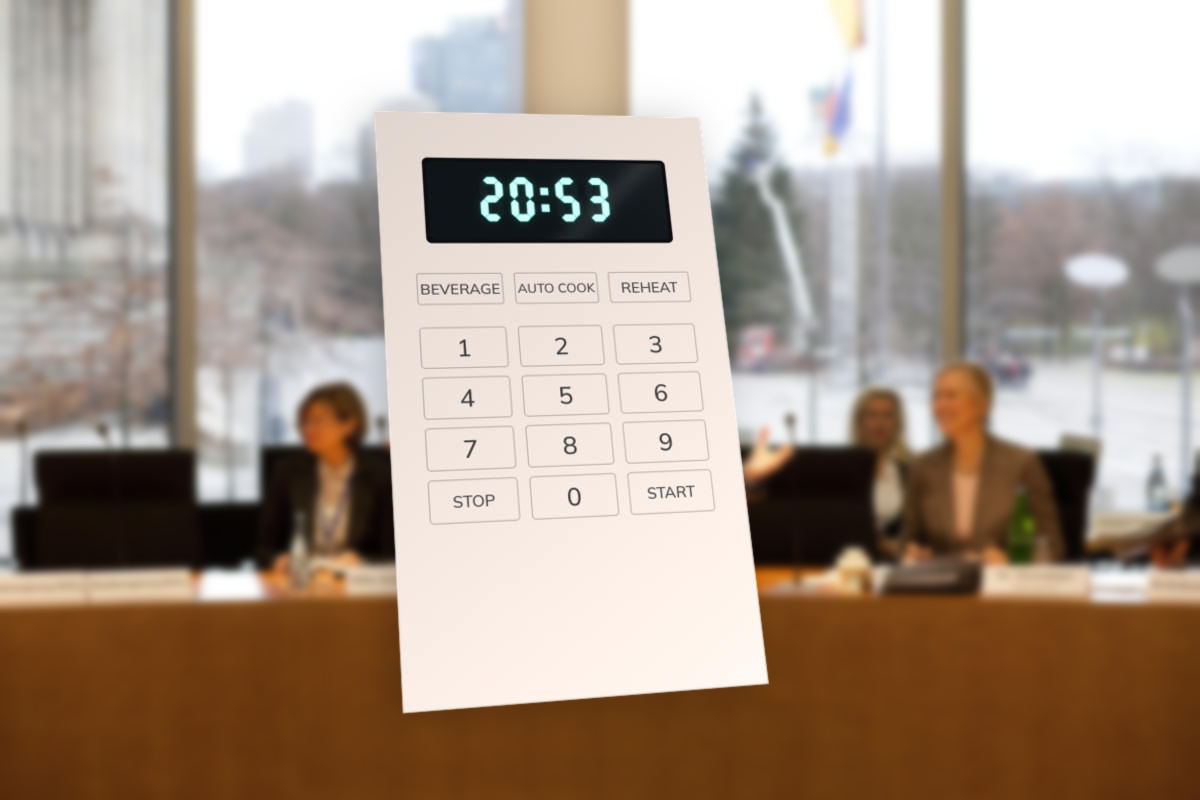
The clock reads 20.53
